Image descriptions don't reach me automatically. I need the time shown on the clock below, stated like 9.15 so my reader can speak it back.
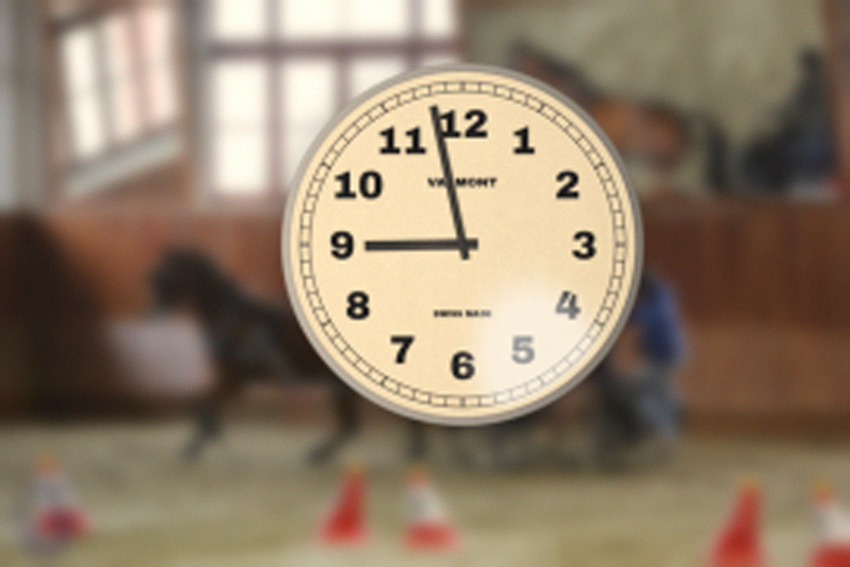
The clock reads 8.58
